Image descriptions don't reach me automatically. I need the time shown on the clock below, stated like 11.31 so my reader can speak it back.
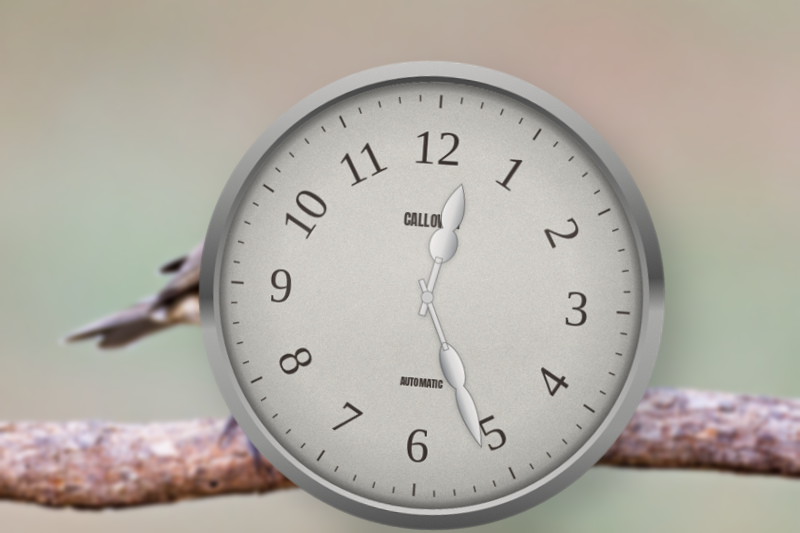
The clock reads 12.26
